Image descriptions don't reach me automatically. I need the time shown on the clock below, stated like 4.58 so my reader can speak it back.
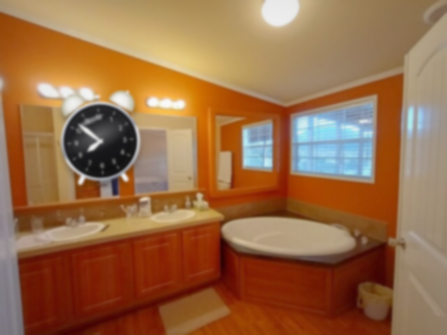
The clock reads 7.52
